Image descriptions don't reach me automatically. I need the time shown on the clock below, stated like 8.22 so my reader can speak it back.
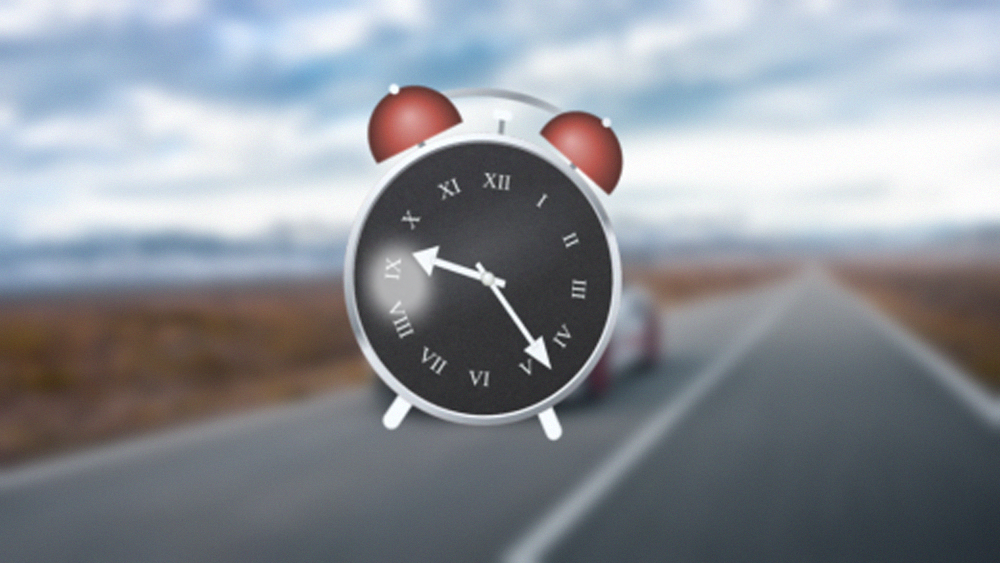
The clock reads 9.23
